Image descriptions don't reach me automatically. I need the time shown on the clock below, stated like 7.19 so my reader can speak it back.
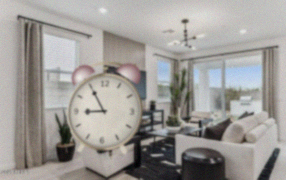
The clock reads 8.55
